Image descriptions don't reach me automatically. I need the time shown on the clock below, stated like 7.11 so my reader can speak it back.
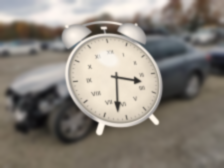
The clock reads 3.32
